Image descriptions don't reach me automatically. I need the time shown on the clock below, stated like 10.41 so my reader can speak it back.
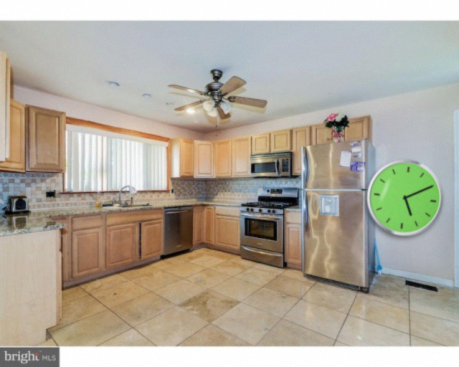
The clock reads 5.10
